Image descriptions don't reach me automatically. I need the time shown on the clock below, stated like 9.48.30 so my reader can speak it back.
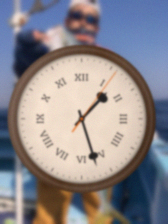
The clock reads 1.27.06
